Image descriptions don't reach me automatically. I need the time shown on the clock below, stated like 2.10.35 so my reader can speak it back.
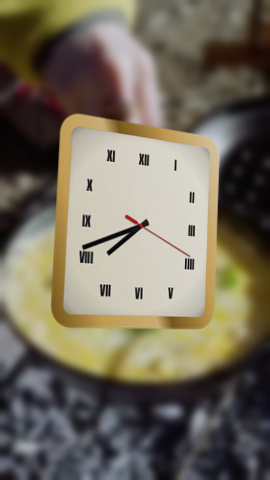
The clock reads 7.41.19
